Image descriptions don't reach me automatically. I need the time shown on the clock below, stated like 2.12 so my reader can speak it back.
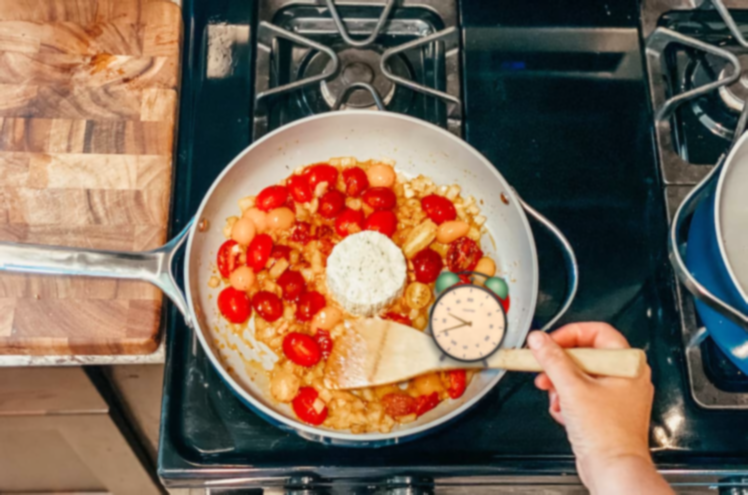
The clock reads 9.41
